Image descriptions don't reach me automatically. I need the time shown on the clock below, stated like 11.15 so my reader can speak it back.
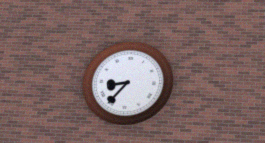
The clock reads 8.36
